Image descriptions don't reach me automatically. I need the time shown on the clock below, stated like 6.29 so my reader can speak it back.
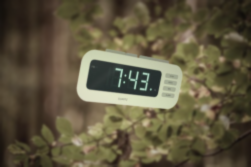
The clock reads 7.43
